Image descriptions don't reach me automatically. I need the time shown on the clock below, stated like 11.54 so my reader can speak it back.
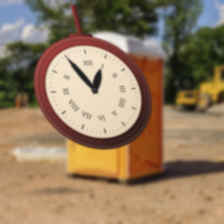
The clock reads 12.55
